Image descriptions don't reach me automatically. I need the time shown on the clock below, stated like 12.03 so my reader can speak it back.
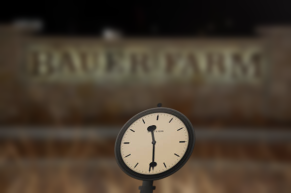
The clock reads 11.29
